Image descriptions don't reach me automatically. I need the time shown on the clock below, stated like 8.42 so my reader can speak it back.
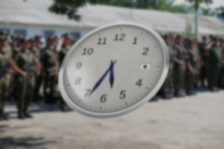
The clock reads 5.34
